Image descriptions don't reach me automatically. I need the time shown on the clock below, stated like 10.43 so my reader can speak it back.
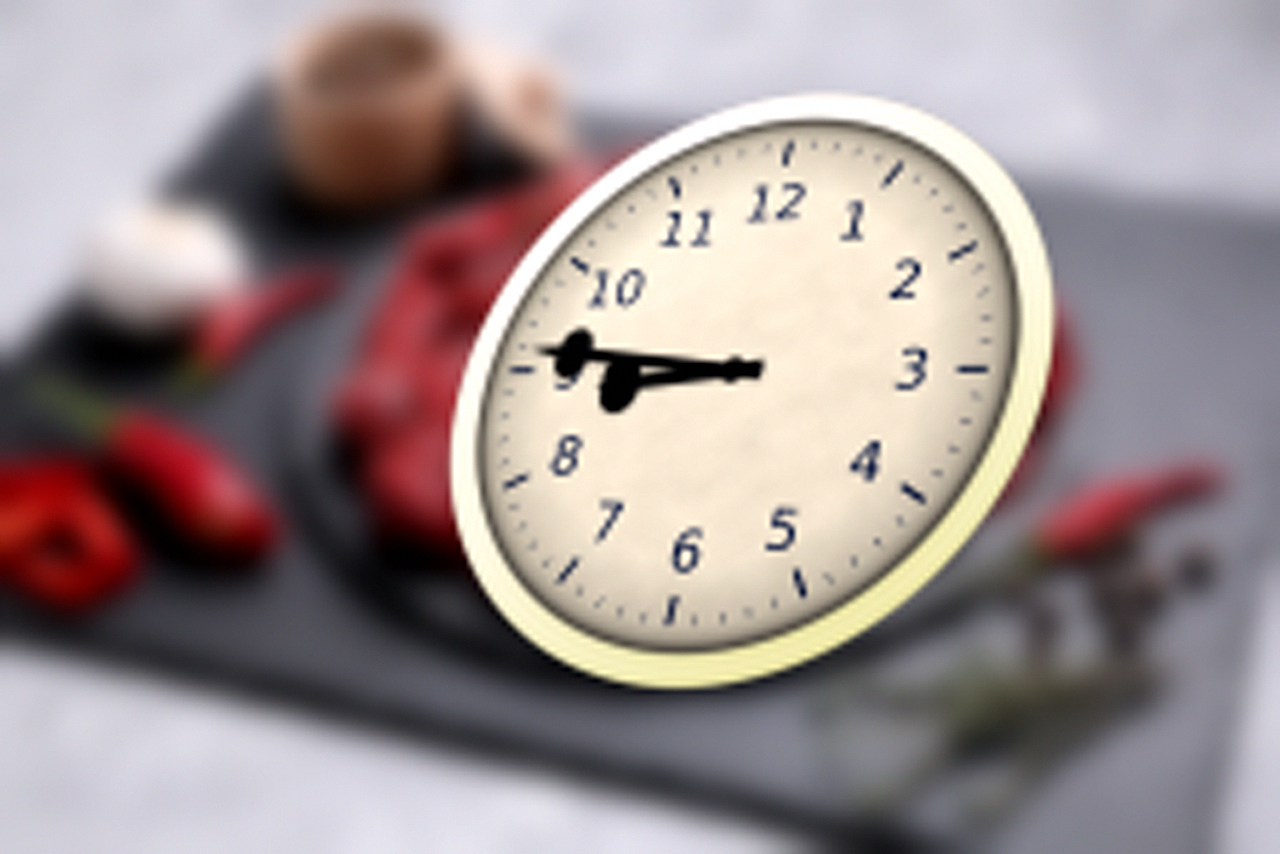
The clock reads 8.46
